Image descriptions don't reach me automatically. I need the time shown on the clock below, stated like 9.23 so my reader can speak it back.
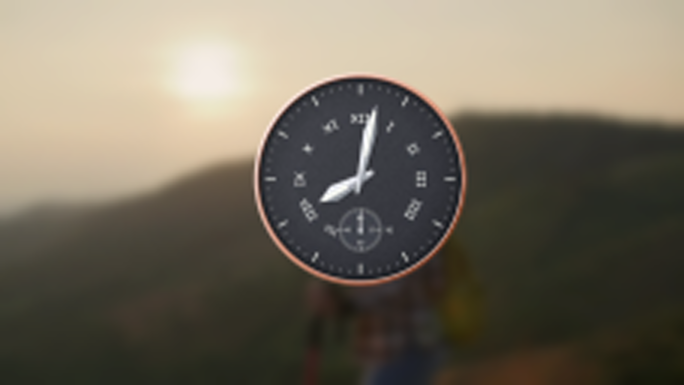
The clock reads 8.02
